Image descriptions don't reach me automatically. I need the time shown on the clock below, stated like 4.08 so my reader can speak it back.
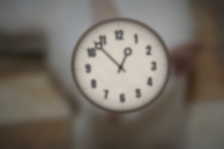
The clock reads 12.53
